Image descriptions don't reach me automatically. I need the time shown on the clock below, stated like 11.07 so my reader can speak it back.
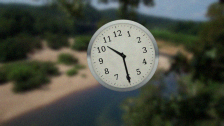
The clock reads 10.30
